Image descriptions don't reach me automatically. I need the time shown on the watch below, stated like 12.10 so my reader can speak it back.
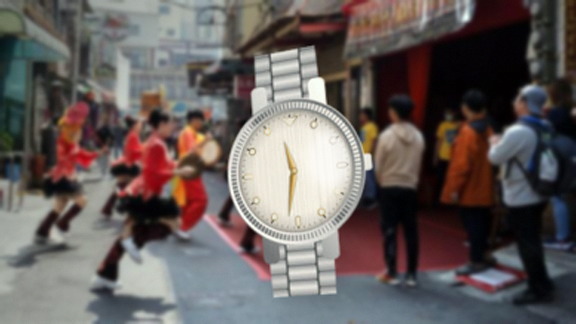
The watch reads 11.32
